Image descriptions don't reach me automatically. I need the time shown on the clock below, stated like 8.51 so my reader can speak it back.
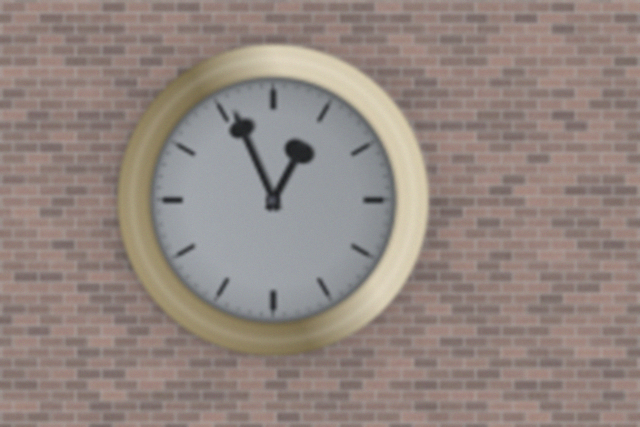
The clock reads 12.56
